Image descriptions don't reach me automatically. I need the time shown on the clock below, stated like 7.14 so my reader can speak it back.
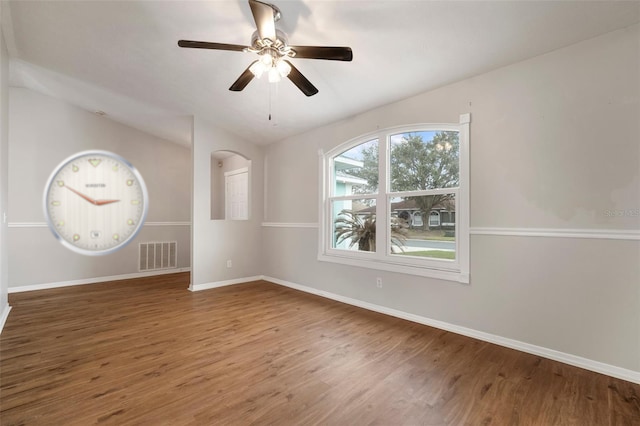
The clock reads 2.50
